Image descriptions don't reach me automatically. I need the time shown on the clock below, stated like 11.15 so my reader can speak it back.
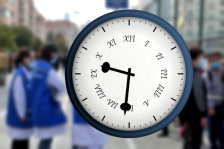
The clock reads 9.31
